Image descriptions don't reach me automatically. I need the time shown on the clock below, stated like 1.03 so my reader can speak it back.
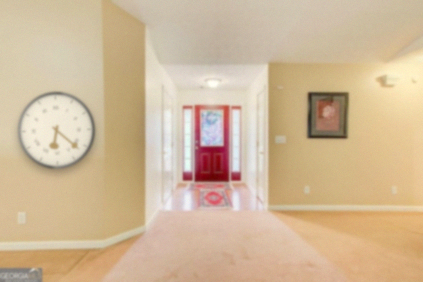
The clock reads 6.22
